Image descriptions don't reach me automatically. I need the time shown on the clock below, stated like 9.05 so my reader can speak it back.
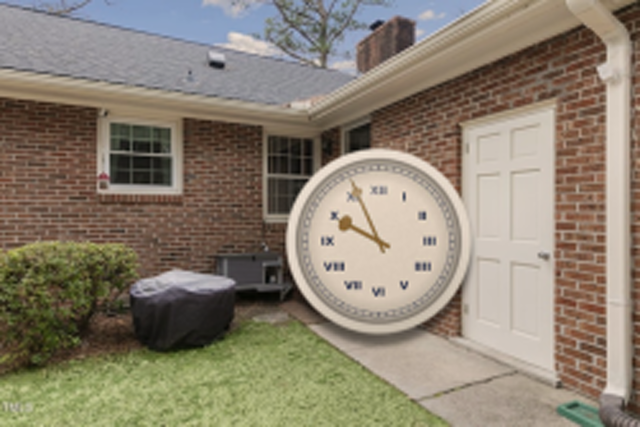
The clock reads 9.56
